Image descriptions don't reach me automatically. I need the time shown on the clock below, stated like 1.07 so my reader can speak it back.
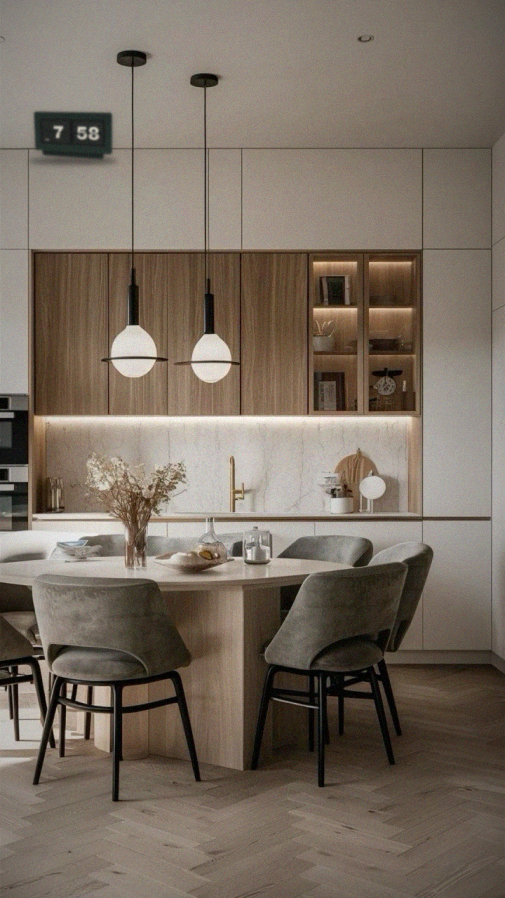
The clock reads 7.58
